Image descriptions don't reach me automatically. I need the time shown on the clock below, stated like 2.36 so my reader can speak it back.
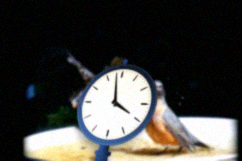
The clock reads 3.58
